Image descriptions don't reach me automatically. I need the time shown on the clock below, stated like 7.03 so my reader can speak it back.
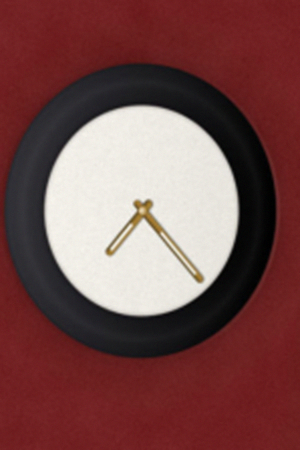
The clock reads 7.23
